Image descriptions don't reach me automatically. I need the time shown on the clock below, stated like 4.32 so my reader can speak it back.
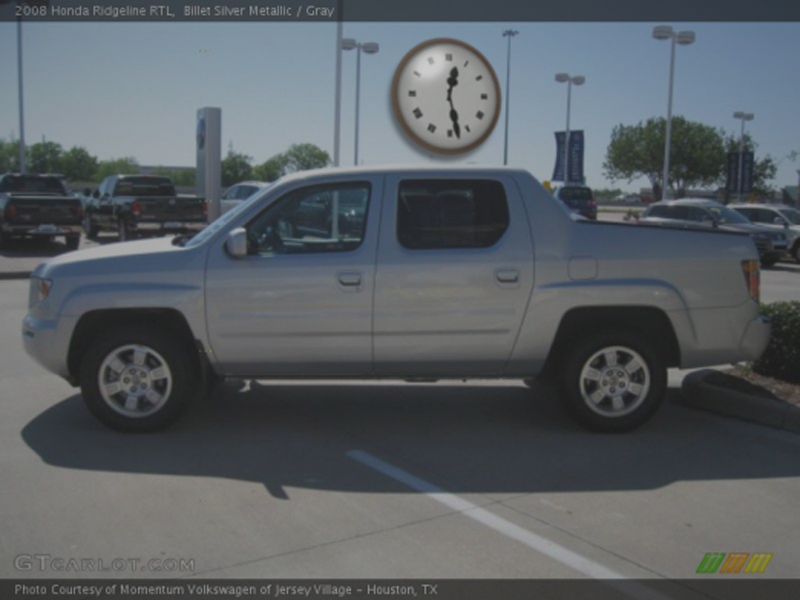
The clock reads 12.28
